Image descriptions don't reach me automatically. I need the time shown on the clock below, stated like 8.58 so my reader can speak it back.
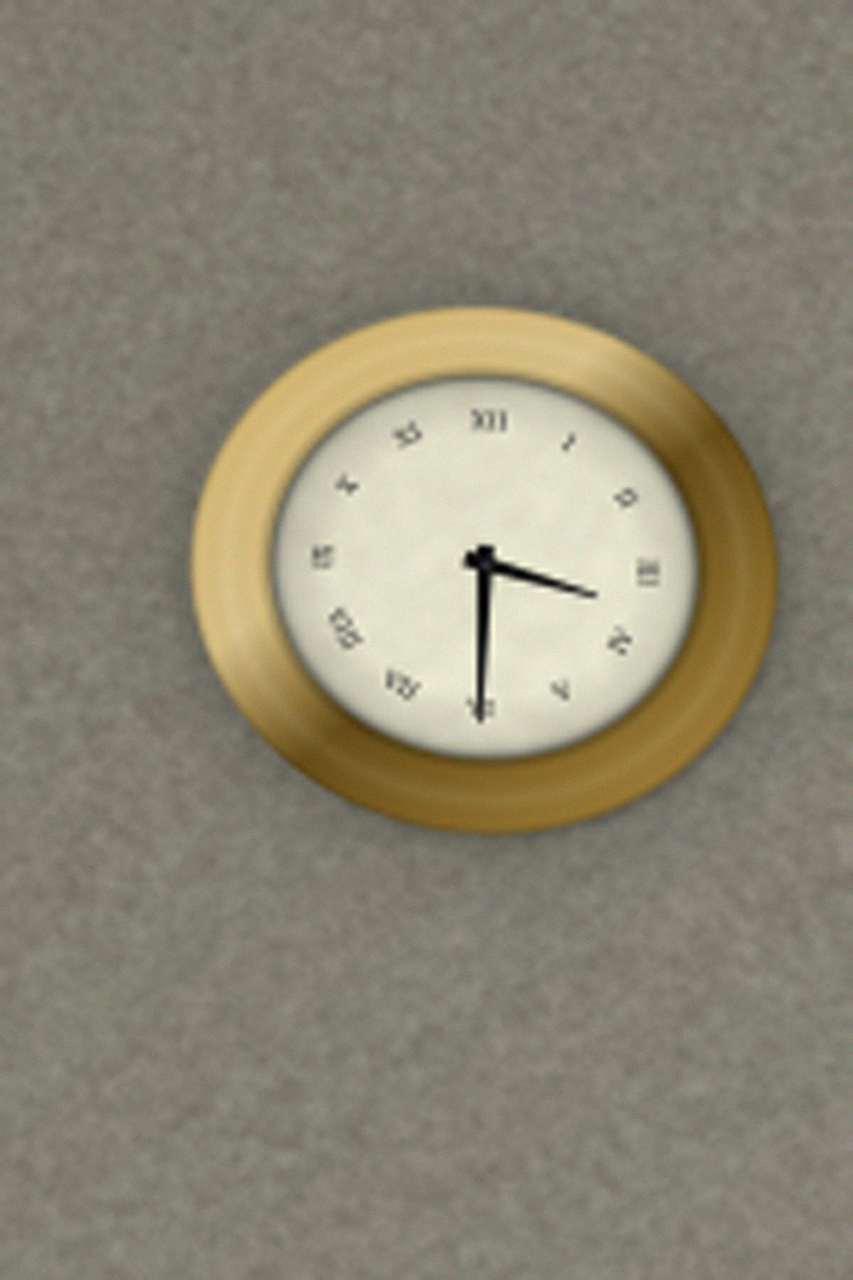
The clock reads 3.30
